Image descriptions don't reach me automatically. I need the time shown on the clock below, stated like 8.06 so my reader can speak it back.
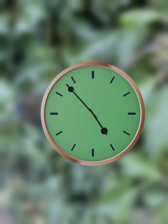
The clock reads 4.53
